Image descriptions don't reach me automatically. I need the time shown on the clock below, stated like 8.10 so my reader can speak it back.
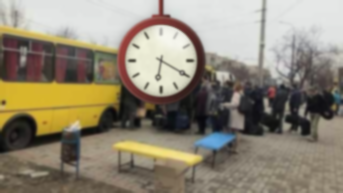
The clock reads 6.20
